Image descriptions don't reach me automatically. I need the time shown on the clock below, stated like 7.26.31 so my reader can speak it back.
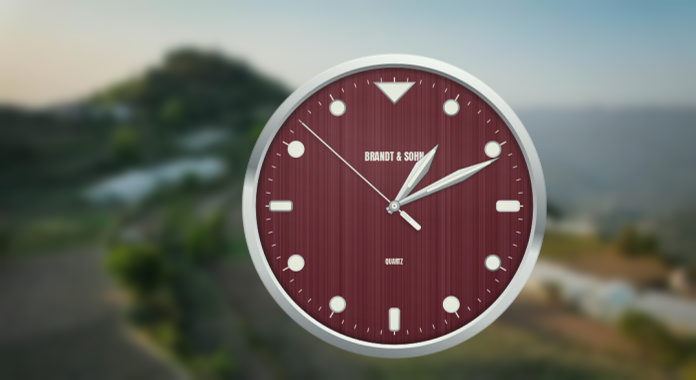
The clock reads 1.10.52
